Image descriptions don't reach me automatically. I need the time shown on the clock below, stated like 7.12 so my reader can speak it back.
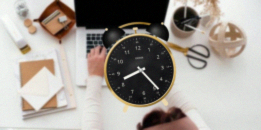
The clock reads 8.24
